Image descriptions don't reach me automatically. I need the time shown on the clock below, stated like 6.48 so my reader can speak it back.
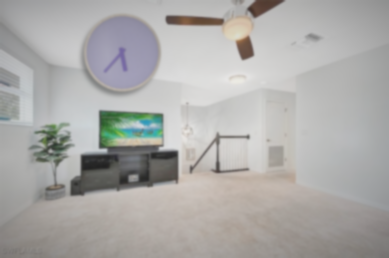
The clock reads 5.37
